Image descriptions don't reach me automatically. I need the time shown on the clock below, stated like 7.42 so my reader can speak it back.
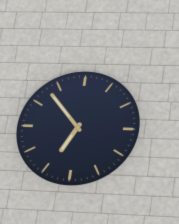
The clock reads 6.53
